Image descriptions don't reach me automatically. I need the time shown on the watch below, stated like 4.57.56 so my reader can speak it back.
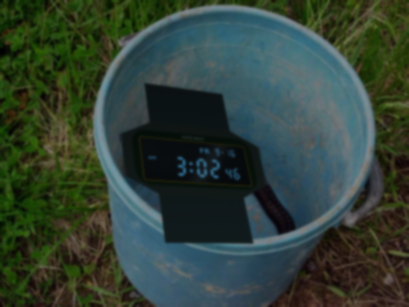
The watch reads 3.02.46
